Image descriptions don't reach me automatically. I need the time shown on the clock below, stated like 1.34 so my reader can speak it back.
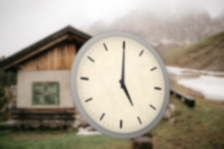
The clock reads 5.00
